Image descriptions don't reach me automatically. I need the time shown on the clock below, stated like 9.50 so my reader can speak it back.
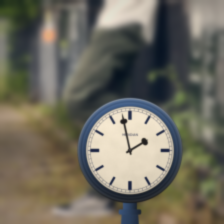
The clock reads 1.58
